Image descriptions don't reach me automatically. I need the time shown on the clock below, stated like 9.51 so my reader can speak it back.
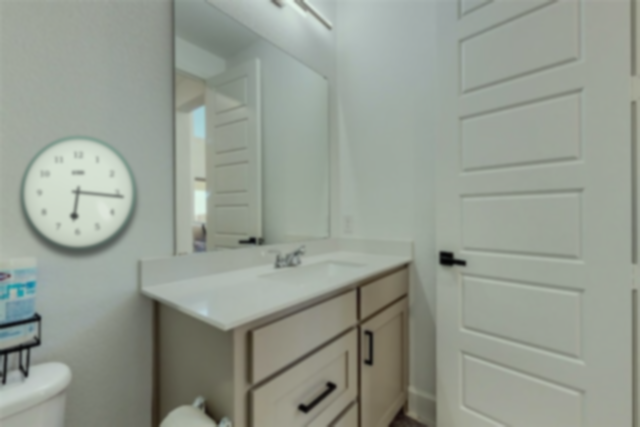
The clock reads 6.16
